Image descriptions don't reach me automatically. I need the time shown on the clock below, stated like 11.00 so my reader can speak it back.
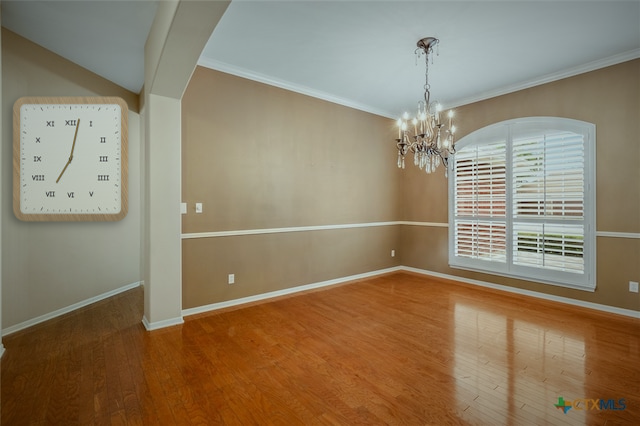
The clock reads 7.02
